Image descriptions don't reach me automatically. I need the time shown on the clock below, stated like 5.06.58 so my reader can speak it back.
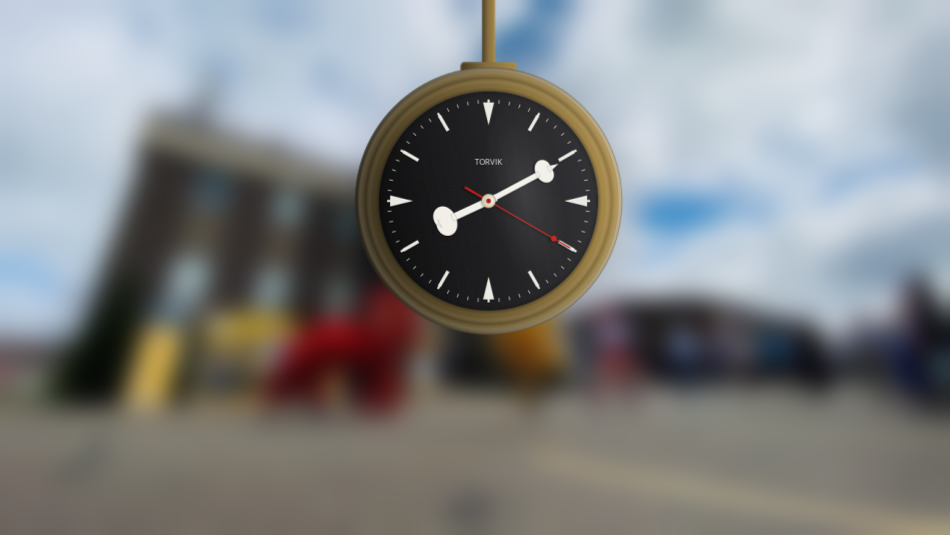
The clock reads 8.10.20
